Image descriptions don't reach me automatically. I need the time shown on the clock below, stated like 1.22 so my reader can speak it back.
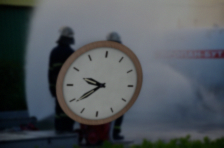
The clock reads 9.39
